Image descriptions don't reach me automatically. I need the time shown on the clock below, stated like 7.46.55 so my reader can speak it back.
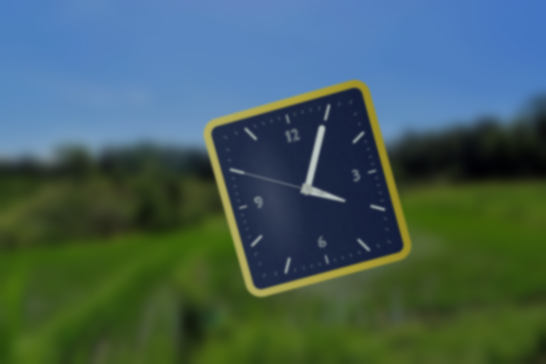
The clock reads 4.04.50
